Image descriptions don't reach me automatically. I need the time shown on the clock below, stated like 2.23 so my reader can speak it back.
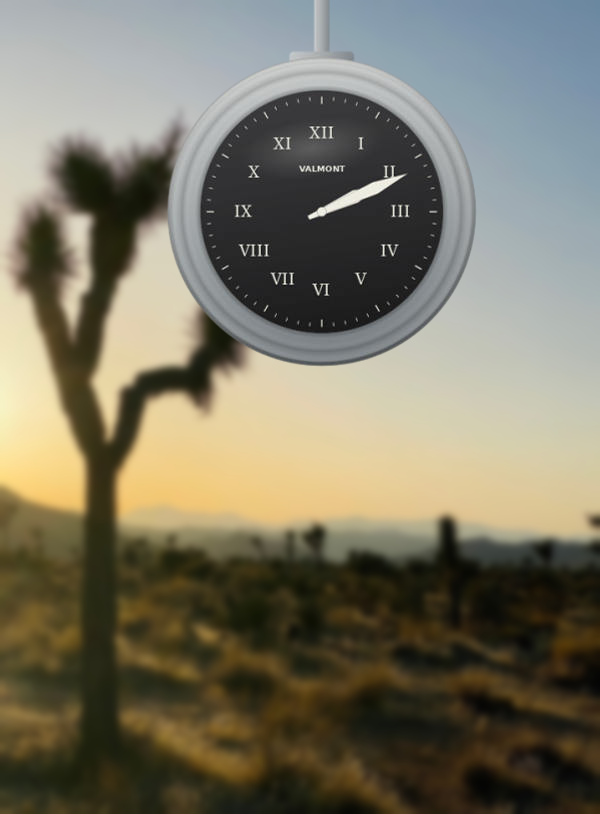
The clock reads 2.11
